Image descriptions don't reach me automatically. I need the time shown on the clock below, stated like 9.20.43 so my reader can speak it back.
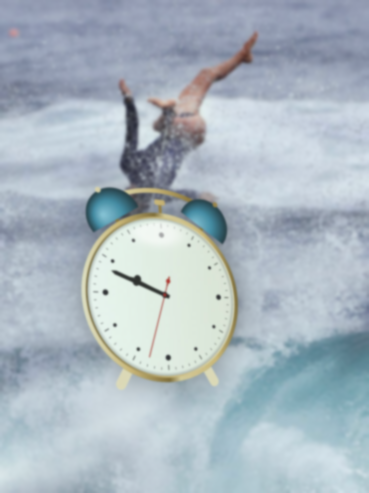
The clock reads 9.48.33
